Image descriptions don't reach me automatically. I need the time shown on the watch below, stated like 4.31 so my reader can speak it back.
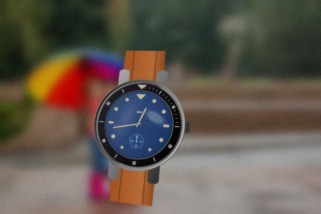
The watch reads 12.43
